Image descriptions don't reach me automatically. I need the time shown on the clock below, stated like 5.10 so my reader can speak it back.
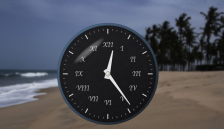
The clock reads 12.24
